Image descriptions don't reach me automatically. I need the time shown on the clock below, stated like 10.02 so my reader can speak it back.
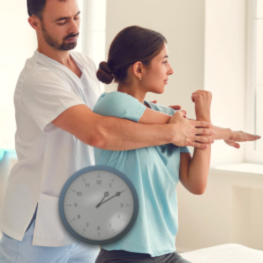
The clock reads 1.10
